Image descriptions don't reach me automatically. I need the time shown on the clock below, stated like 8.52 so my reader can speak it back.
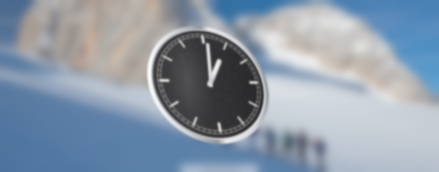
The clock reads 1.01
